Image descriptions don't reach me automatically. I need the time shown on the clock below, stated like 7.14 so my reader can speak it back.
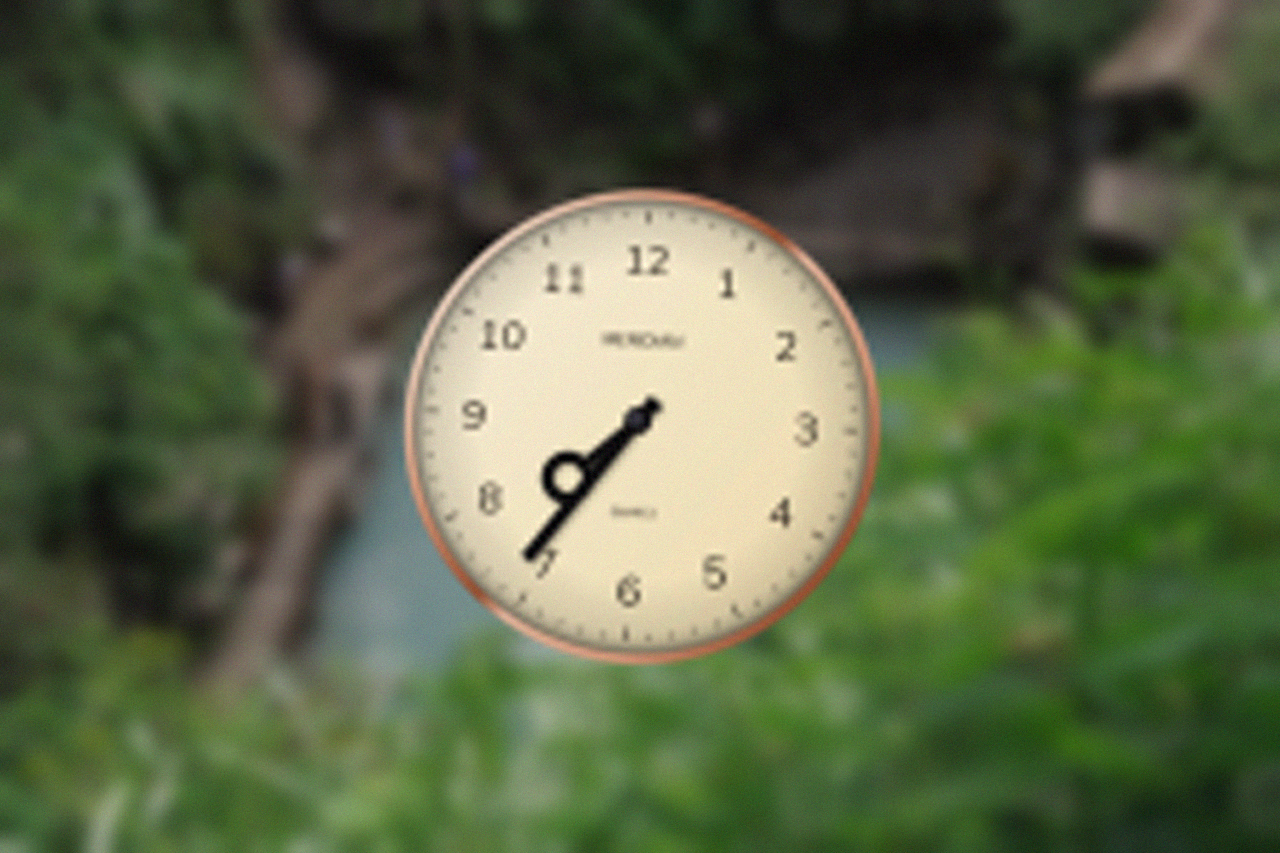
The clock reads 7.36
